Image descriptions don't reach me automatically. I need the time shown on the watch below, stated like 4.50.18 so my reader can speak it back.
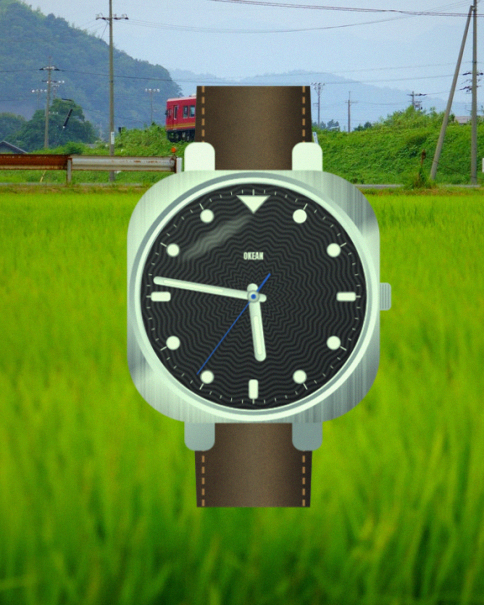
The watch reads 5.46.36
